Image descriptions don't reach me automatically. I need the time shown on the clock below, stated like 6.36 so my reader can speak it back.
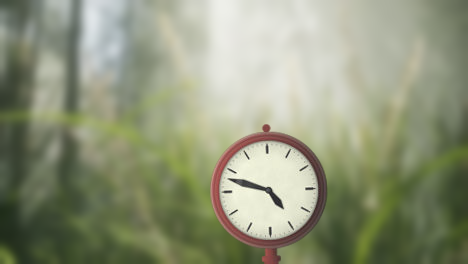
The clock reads 4.48
